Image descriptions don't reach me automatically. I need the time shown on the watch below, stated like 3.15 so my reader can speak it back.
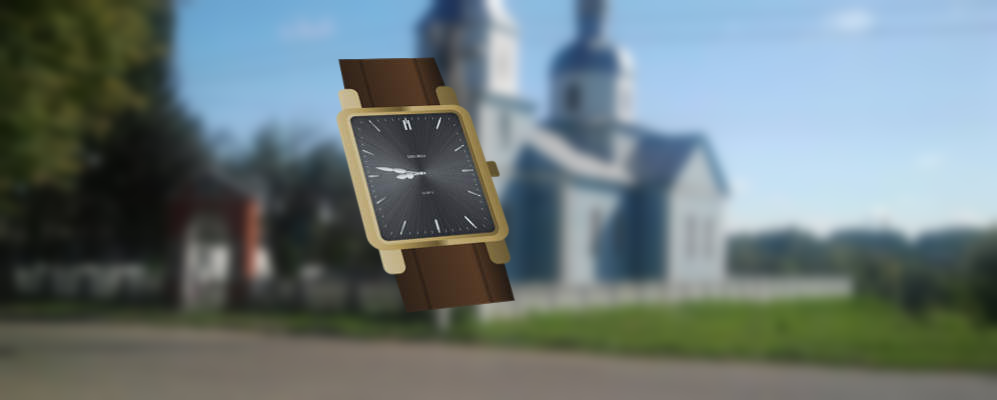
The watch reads 8.47
